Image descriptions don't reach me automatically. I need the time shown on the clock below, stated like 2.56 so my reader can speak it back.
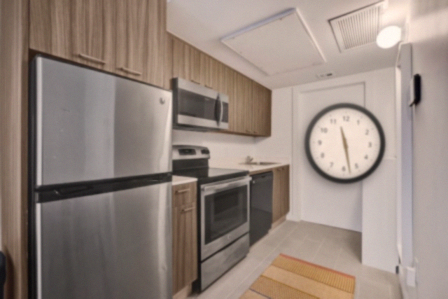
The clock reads 11.28
